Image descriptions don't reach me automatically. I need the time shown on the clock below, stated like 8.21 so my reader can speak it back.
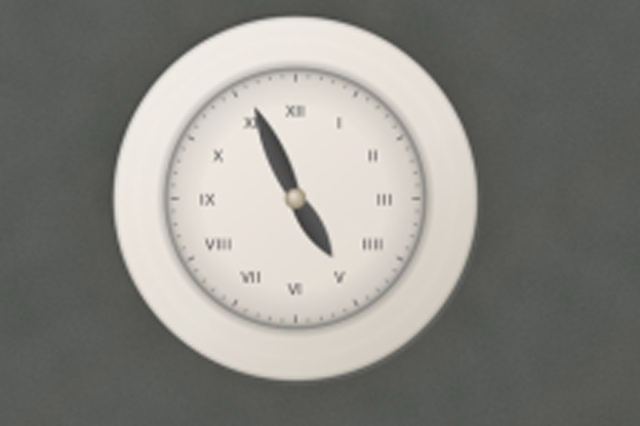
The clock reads 4.56
